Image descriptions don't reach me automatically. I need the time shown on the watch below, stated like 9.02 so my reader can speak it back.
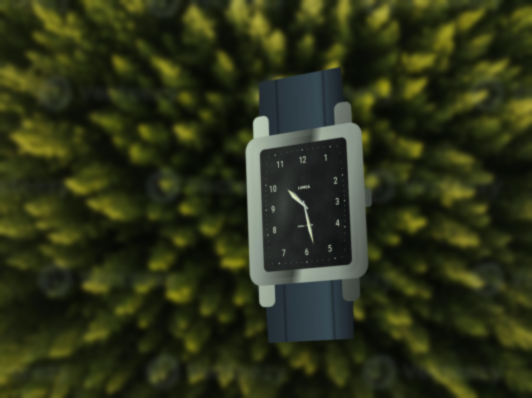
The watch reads 10.28
